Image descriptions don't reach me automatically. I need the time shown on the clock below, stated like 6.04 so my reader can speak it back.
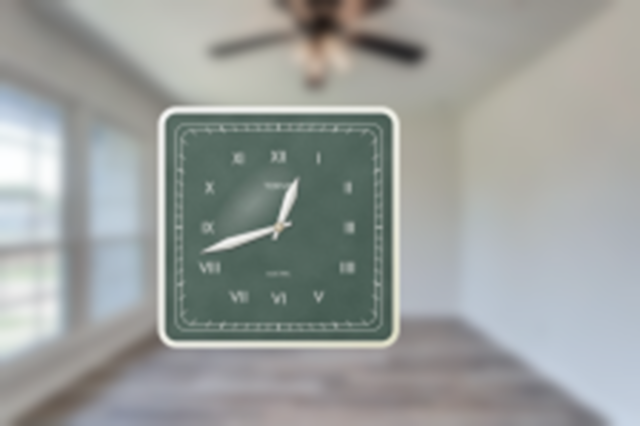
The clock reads 12.42
